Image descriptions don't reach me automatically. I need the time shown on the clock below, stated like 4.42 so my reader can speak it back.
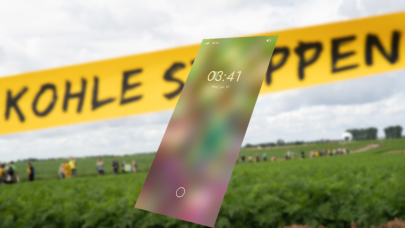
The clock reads 3.41
